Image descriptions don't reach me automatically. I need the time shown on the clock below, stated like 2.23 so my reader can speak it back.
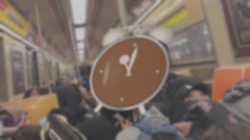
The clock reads 11.01
